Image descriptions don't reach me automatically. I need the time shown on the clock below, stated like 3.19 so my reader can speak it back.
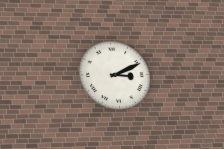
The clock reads 3.11
